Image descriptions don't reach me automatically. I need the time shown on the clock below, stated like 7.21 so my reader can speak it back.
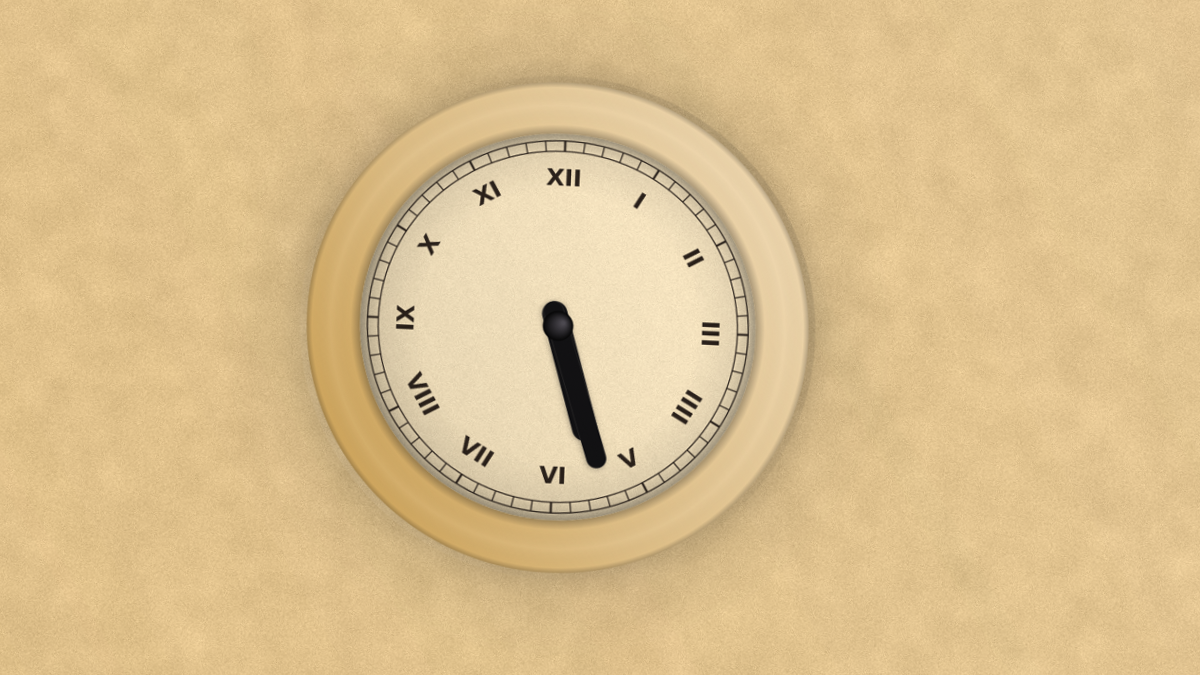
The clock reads 5.27
